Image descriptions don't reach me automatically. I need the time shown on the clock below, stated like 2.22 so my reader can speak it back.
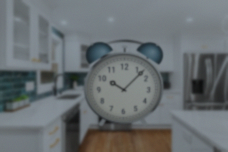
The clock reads 10.07
